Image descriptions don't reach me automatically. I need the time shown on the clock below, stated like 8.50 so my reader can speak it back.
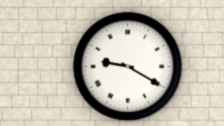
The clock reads 9.20
